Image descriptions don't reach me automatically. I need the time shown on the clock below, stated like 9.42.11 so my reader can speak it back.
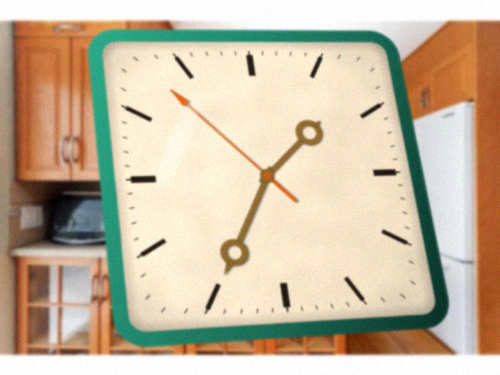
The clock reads 1.34.53
